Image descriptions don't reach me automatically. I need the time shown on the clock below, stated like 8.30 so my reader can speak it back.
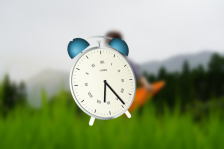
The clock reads 6.24
